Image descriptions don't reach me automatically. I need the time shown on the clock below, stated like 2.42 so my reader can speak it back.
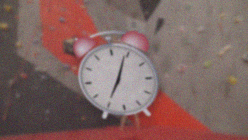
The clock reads 7.04
